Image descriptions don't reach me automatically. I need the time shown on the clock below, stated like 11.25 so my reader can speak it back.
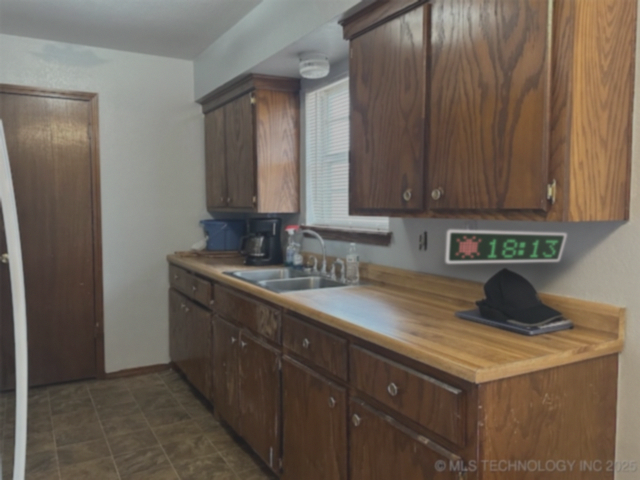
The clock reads 18.13
